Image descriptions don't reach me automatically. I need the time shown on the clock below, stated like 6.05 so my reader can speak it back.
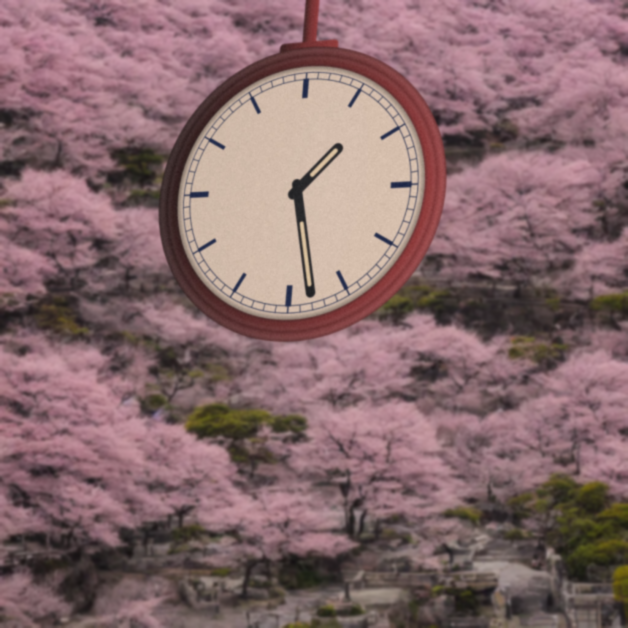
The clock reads 1.28
